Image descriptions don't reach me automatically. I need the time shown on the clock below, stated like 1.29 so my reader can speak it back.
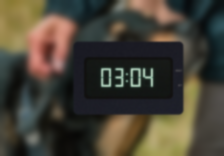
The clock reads 3.04
